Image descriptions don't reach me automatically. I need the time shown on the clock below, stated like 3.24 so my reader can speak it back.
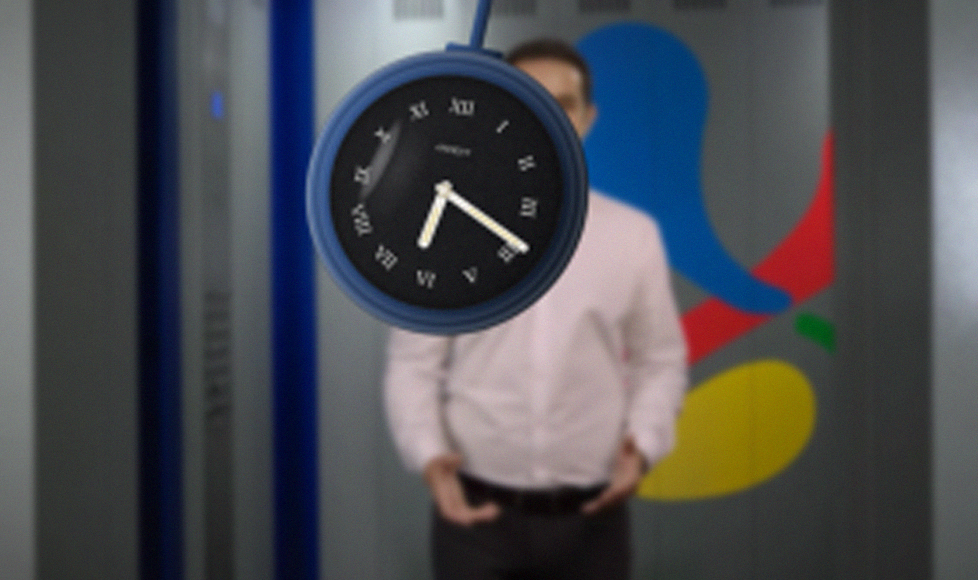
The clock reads 6.19
